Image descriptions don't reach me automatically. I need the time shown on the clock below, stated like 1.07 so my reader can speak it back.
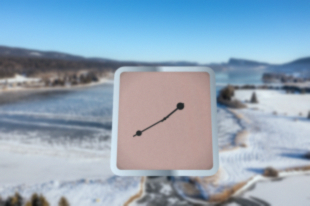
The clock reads 1.40
